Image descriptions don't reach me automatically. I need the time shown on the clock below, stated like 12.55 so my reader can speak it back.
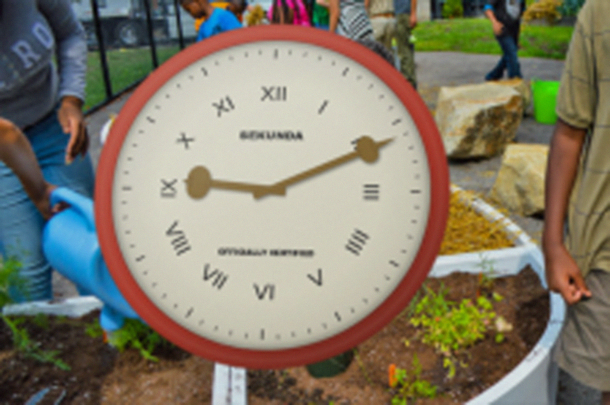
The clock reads 9.11
